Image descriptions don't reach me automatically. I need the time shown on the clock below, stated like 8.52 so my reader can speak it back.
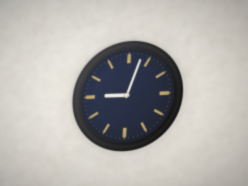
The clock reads 9.03
